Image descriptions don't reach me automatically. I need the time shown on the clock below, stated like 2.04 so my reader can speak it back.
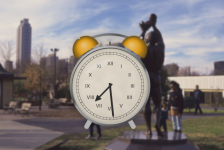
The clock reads 7.29
